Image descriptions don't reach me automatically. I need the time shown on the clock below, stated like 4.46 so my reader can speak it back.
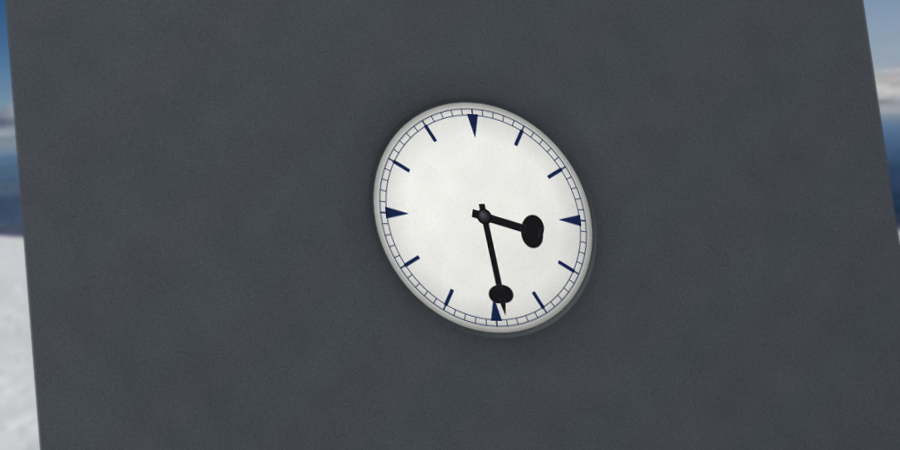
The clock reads 3.29
